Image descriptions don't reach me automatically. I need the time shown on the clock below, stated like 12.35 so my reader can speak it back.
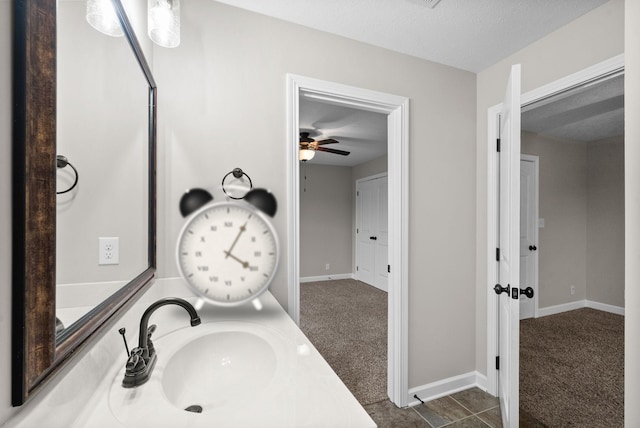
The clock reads 4.05
